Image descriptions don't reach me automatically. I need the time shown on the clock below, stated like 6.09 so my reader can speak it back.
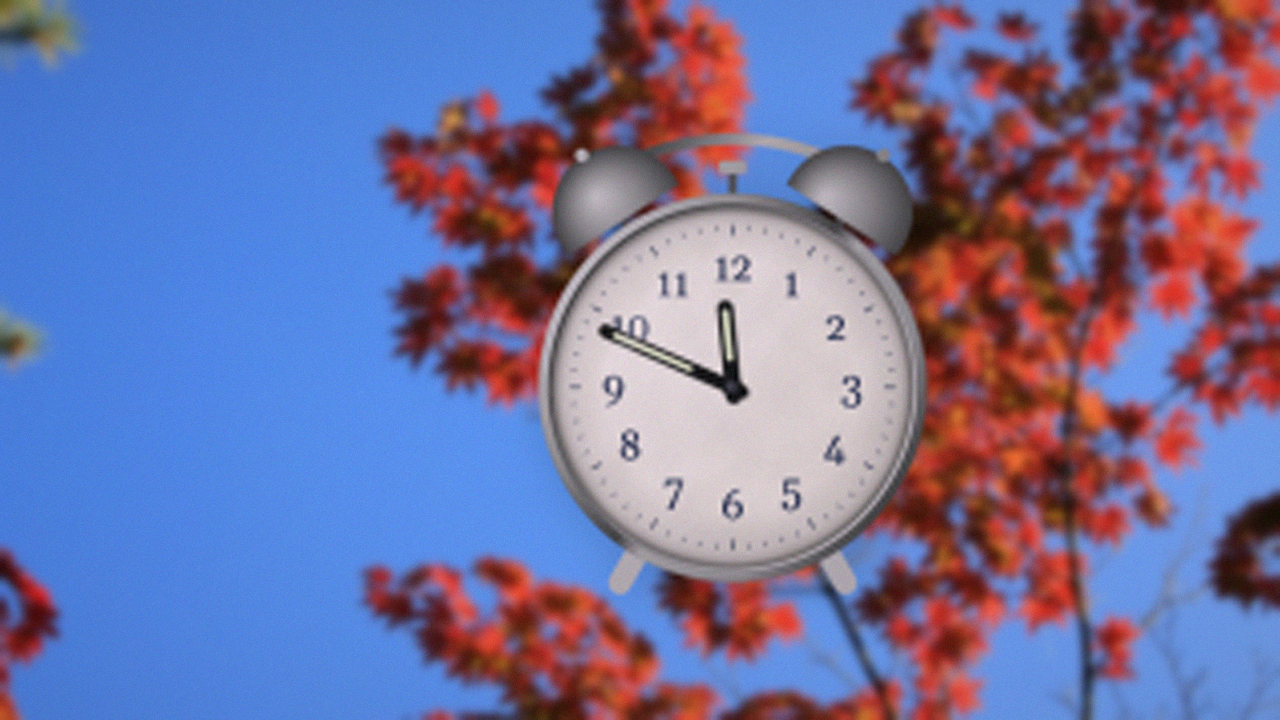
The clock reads 11.49
